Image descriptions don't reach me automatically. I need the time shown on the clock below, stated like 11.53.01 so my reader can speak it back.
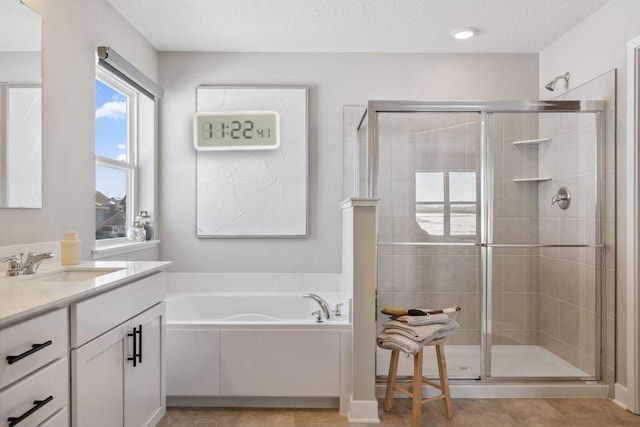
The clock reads 11.22.41
